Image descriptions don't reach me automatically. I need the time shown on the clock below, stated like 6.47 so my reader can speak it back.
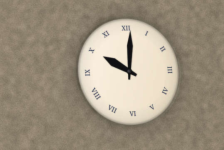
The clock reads 10.01
